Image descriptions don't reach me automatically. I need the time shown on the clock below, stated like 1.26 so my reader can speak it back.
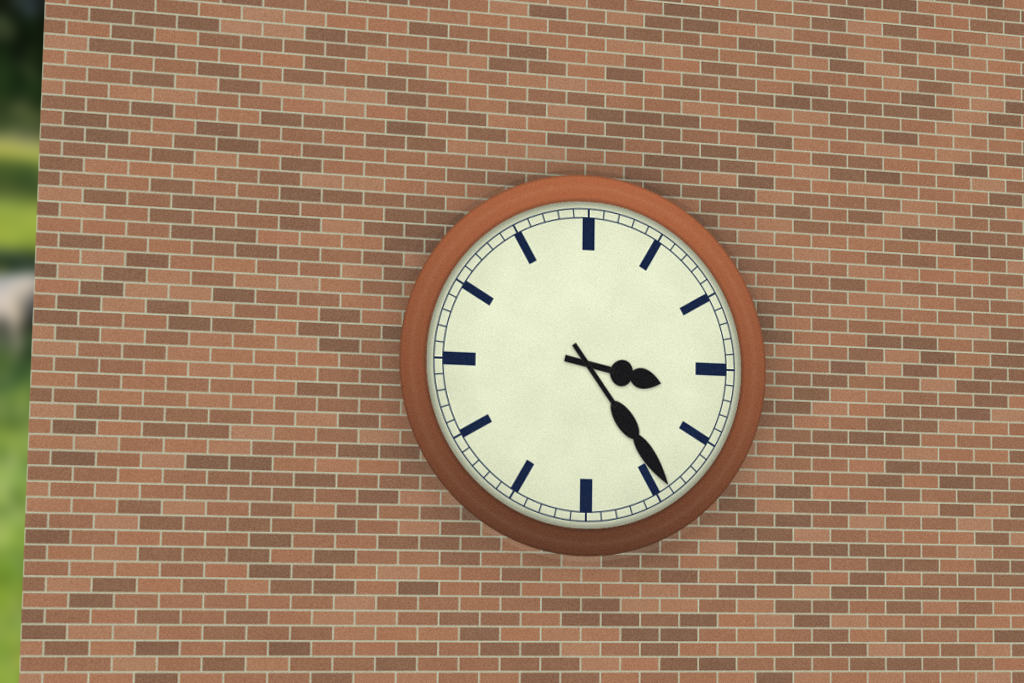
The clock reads 3.24
